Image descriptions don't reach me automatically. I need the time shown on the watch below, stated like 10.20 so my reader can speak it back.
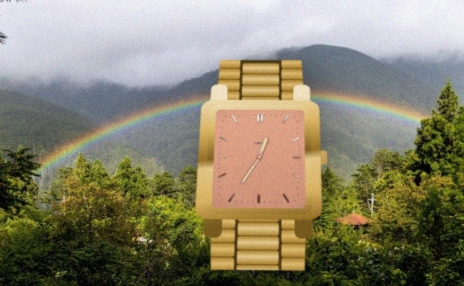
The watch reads 12.35
